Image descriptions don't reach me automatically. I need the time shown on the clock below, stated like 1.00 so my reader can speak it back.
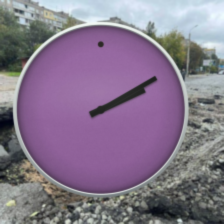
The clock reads 2.10
